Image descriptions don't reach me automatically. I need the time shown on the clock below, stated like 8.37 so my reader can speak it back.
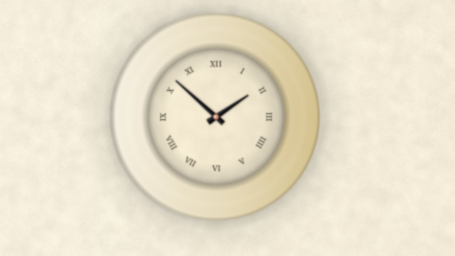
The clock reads 1.52
